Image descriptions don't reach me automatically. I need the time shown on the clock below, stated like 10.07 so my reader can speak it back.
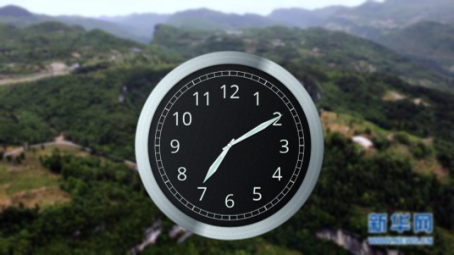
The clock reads 7.10
